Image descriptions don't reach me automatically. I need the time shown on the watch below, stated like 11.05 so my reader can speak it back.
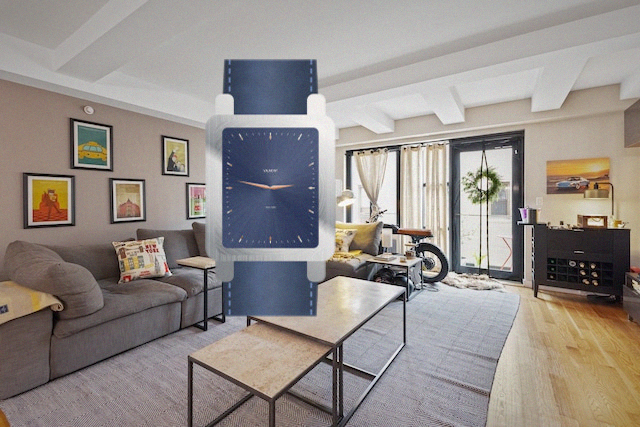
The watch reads 2.47
